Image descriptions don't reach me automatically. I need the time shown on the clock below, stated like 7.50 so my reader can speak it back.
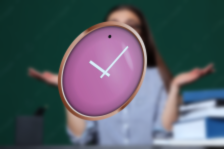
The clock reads 10.07
